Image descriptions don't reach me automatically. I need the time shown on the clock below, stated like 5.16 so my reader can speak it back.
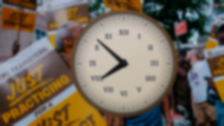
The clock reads 7.52
